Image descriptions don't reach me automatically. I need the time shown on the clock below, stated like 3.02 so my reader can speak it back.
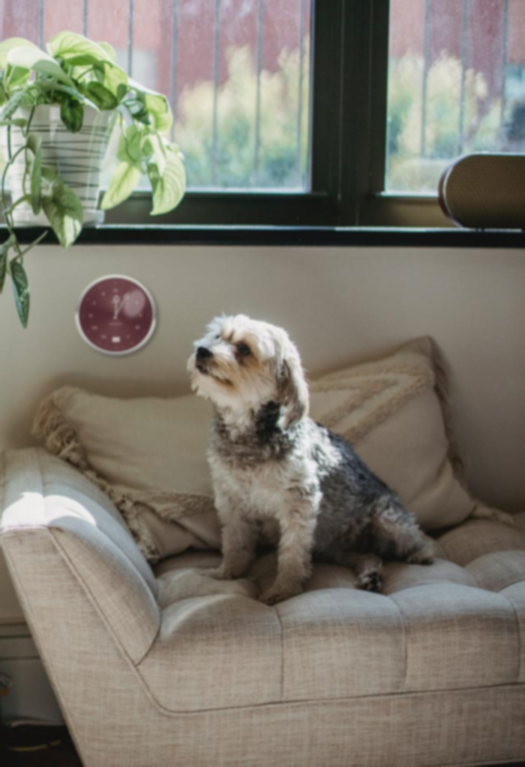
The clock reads 12.05
